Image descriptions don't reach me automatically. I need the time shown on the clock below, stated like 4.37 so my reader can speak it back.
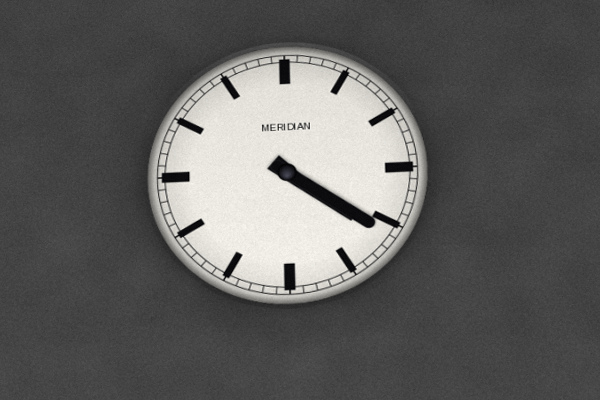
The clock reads 4.21
